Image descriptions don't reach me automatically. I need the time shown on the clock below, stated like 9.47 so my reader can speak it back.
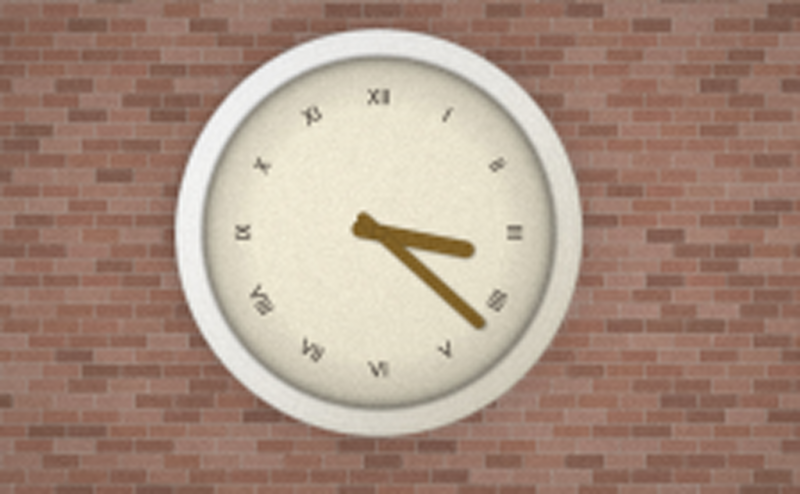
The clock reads 3.22
